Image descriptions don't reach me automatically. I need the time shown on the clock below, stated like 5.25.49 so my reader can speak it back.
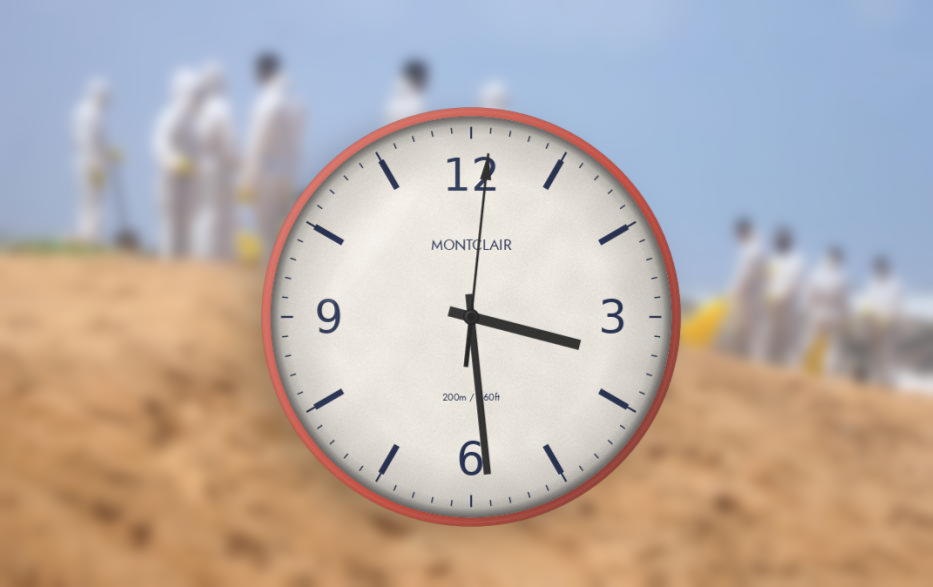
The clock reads 3.29.01
